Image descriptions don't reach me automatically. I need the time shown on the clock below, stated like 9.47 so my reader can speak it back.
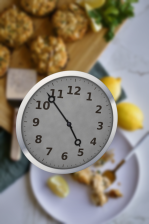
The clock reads 4.53
